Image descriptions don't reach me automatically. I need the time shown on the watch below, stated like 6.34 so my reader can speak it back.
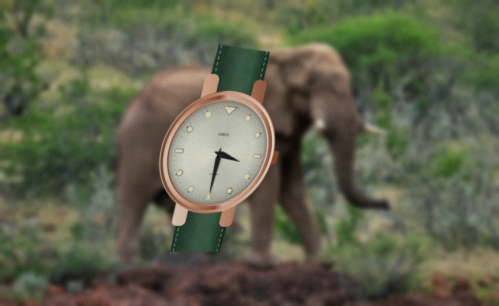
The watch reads 3.30
